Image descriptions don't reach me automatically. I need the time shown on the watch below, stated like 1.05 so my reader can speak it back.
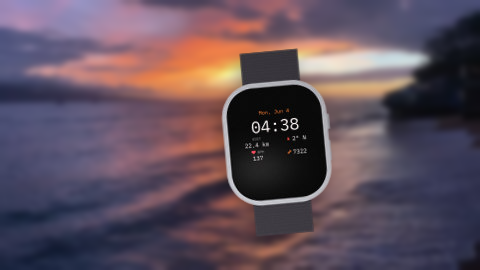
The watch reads 4.38
